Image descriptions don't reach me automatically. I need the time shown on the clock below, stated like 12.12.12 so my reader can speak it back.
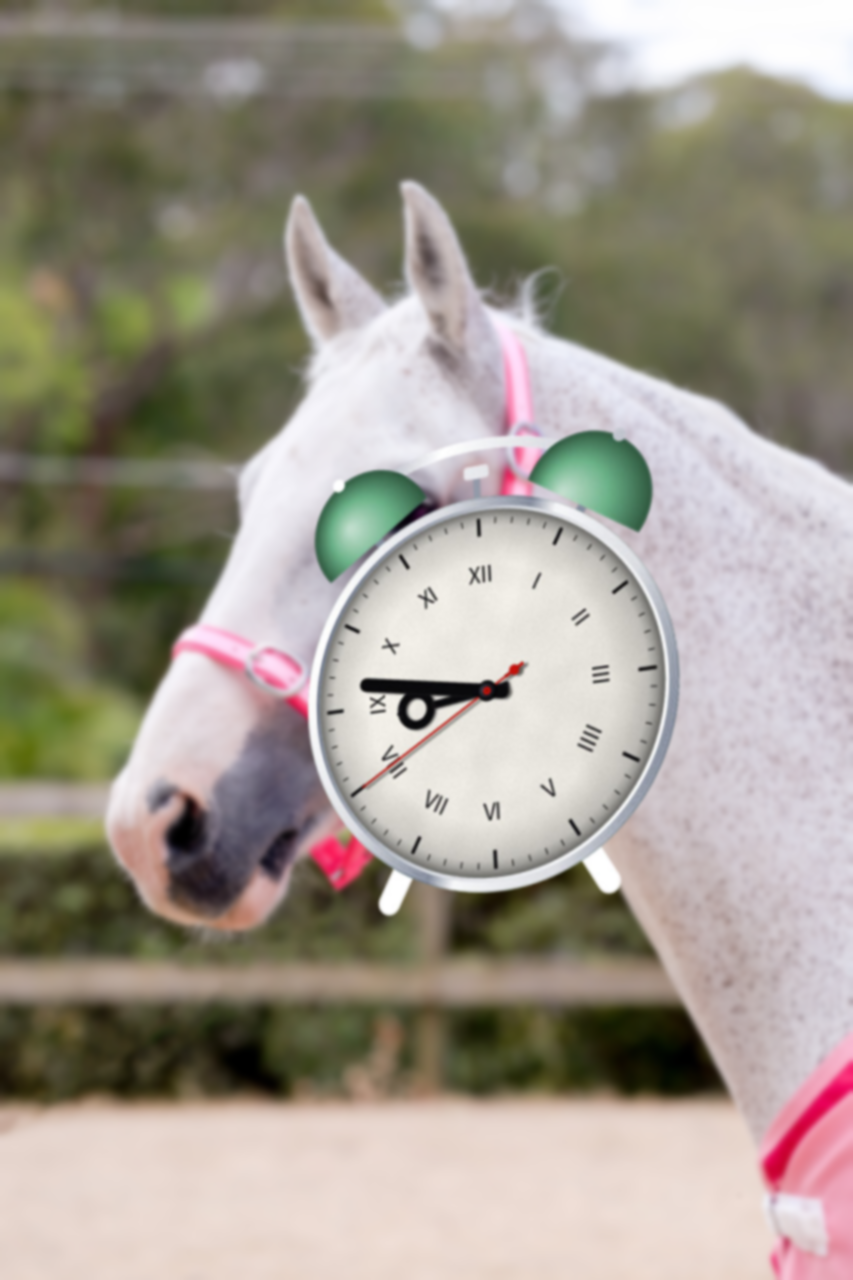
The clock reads 8.46.40
